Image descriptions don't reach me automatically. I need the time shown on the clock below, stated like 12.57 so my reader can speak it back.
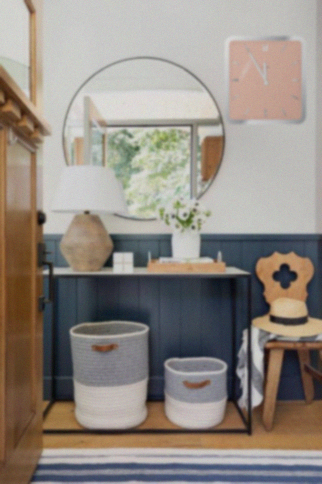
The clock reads 11.55
